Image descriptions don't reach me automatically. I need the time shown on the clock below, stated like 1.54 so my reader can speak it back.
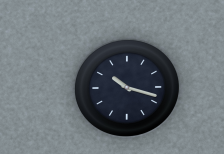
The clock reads 10.18
